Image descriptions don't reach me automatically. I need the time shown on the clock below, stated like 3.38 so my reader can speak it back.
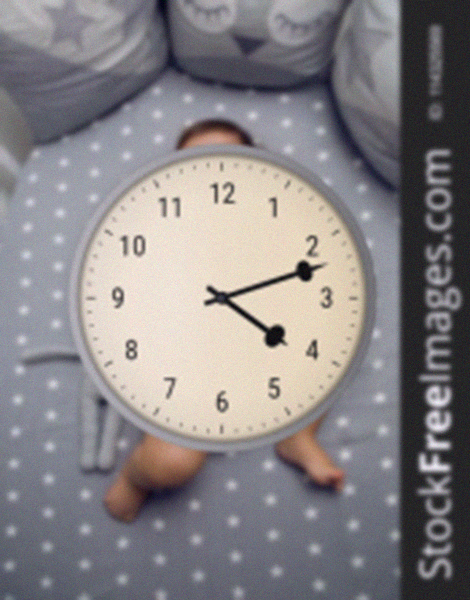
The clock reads 4.12
